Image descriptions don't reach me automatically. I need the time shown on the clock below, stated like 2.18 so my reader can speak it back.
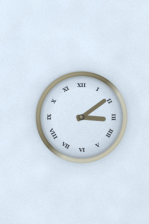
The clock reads 3.09
